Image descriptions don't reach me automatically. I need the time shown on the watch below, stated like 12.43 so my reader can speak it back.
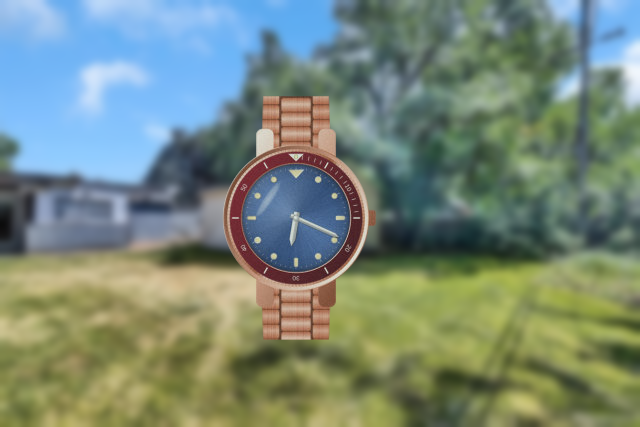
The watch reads 6.19
